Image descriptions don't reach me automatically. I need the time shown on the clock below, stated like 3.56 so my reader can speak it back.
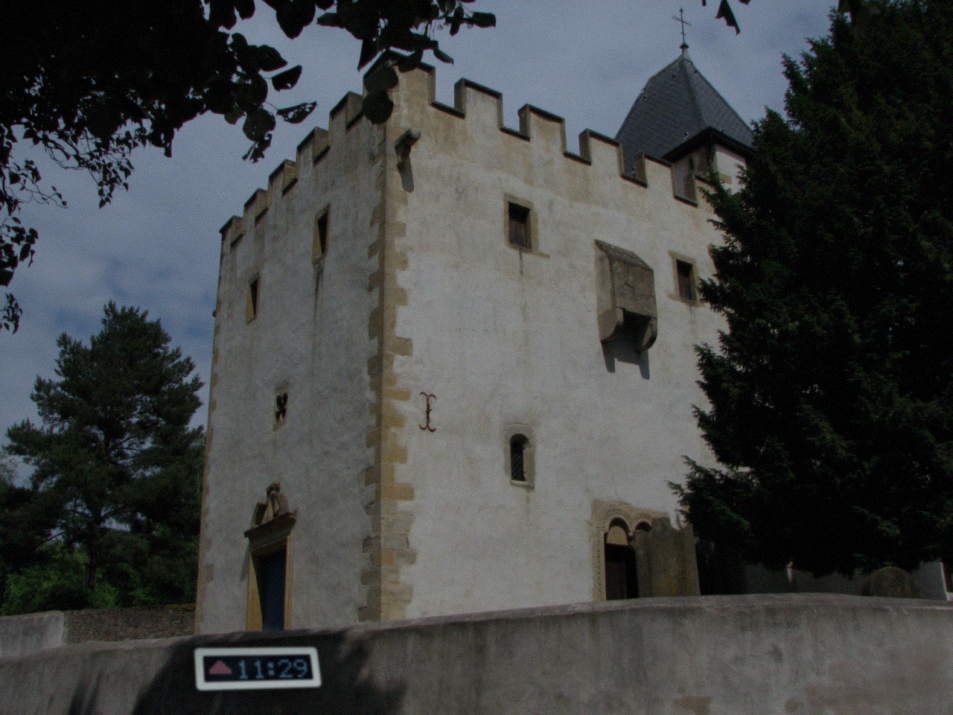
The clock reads 11.29
